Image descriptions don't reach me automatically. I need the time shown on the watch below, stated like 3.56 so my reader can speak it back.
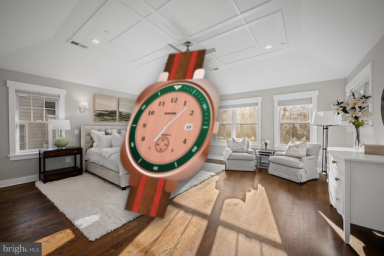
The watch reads 7.07
